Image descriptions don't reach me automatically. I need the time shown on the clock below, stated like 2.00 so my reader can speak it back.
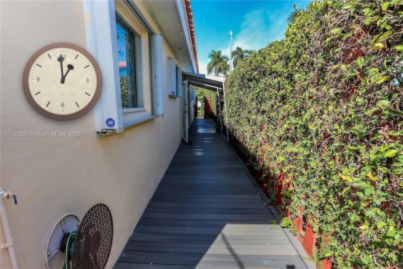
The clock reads 12.59
